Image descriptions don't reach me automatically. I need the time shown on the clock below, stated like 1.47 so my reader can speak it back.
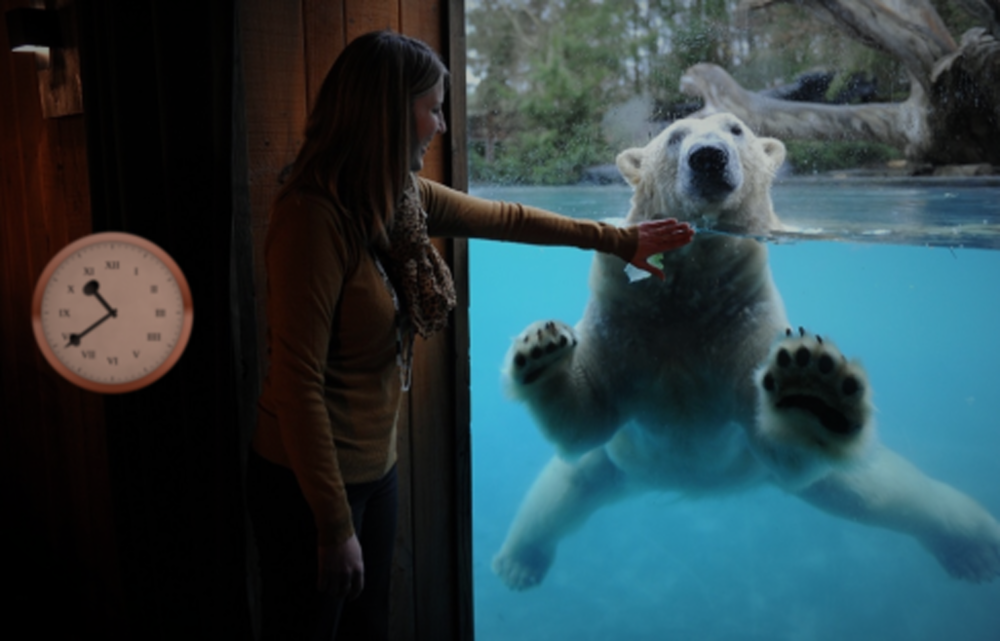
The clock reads 10.39
